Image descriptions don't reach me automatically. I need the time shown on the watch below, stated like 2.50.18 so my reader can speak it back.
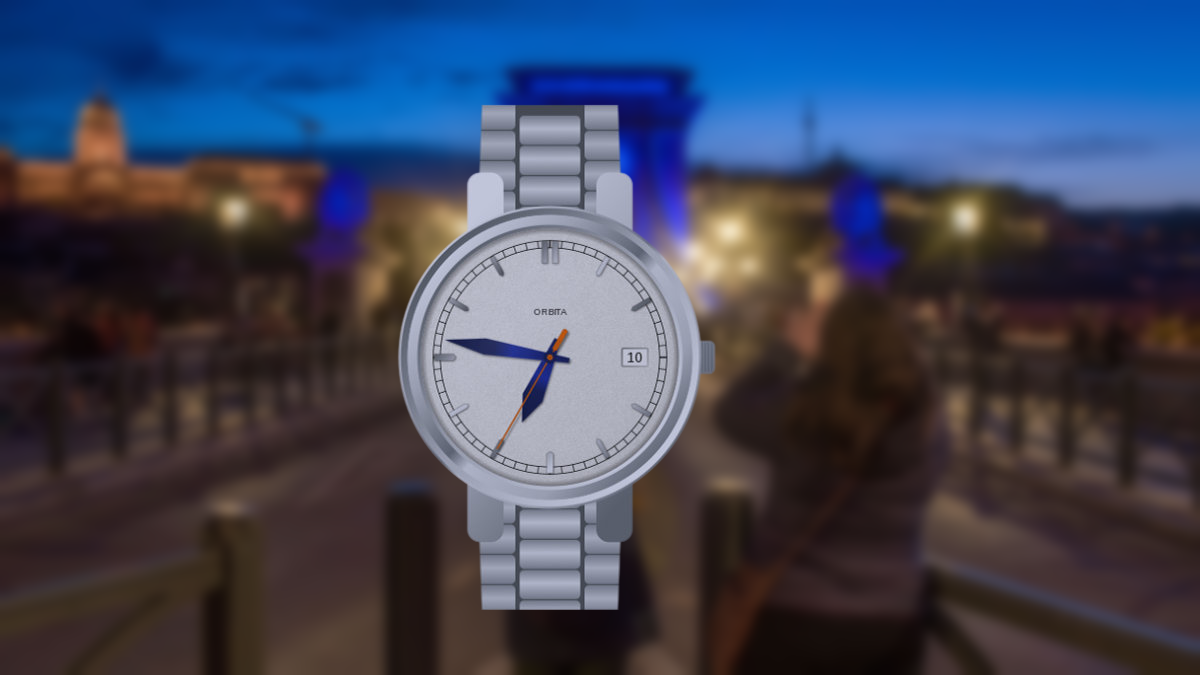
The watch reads 6.46.35
